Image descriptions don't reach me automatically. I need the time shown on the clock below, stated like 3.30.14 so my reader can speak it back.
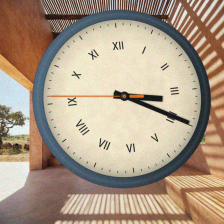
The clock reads 3.19.46
